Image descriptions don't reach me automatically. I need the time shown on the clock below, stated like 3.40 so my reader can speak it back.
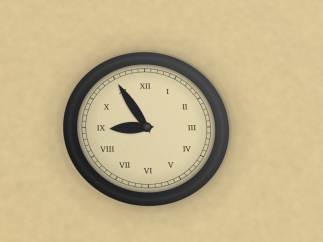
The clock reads 8.55
